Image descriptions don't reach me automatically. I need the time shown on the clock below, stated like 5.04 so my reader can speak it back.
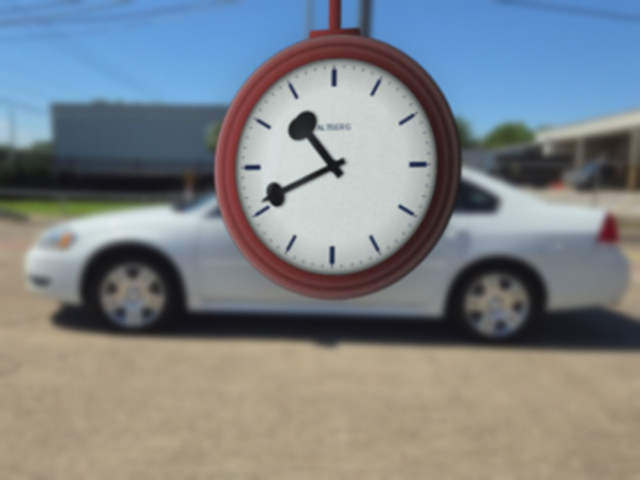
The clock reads 10.41
